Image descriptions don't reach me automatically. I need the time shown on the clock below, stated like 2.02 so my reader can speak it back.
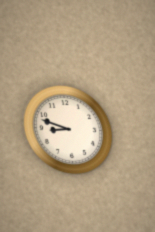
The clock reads 8.48
